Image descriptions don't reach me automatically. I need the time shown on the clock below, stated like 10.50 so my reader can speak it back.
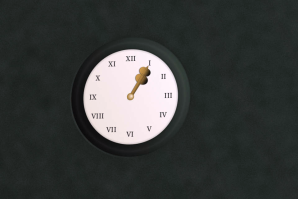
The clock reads 1.05
